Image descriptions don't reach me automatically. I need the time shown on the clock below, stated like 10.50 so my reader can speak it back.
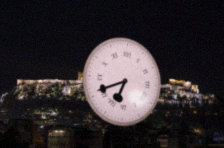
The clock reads 6.41
